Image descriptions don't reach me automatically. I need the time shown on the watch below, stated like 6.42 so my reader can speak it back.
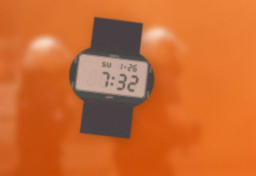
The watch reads 7.32
